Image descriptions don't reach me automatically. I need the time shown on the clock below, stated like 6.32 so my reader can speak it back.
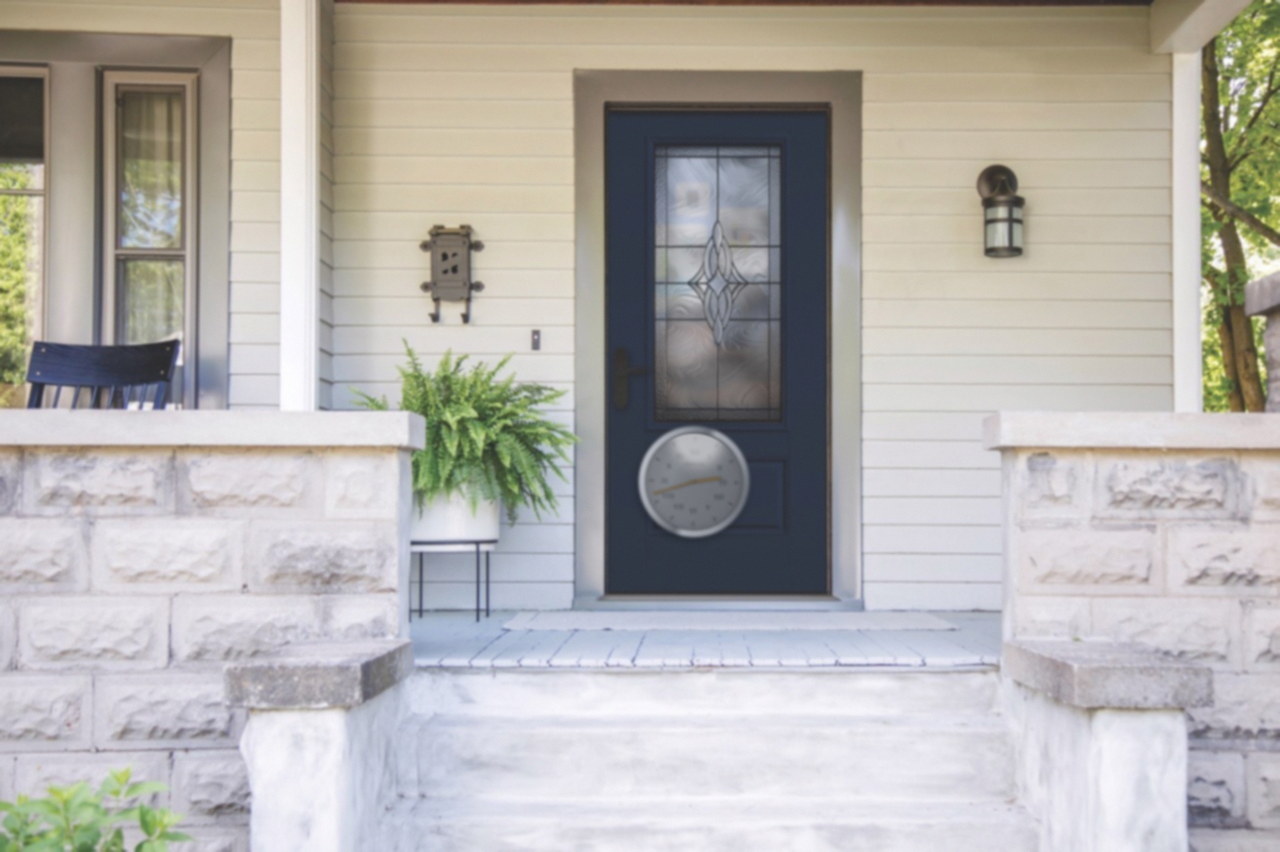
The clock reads 2.42
